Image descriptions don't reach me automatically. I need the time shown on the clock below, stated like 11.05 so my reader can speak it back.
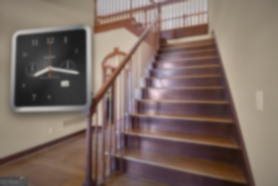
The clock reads 8.17
